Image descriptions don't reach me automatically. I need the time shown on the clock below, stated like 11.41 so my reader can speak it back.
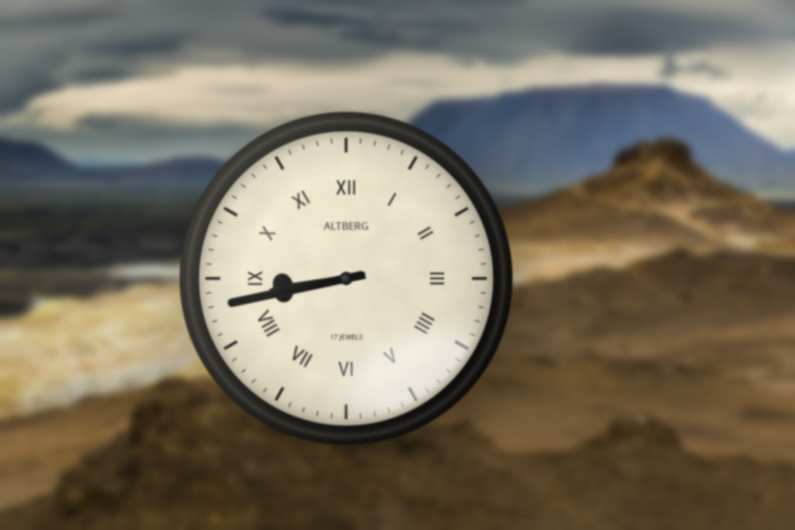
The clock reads 8.43
